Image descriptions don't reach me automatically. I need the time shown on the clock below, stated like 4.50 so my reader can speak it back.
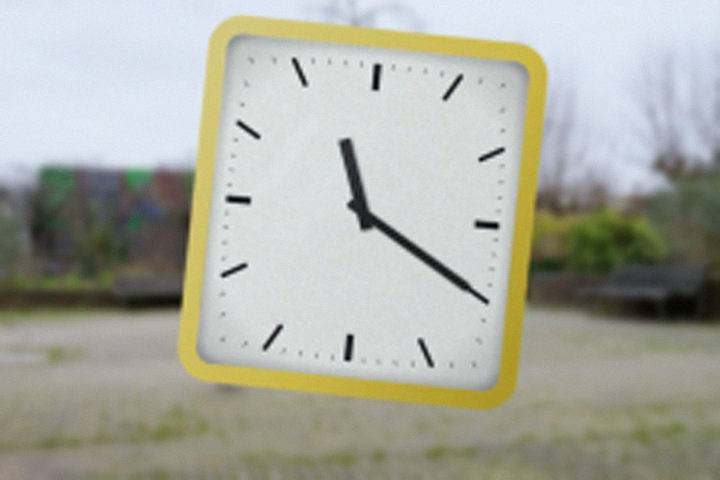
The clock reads 11.20
